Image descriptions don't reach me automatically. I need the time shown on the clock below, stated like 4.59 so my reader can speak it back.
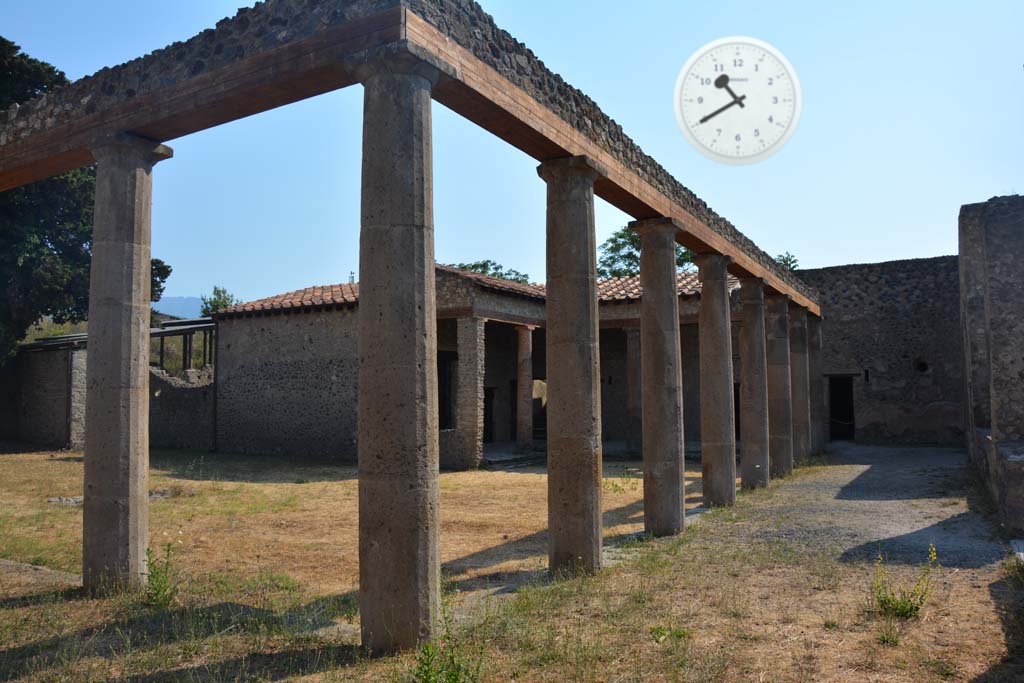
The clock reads 10.40
